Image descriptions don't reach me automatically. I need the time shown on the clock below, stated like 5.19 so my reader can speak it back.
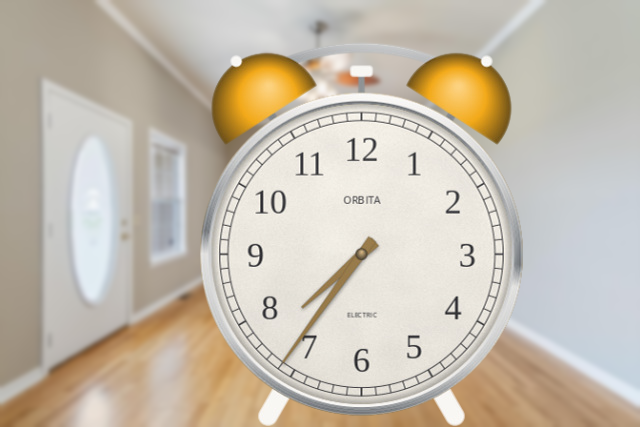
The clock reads 7.36
